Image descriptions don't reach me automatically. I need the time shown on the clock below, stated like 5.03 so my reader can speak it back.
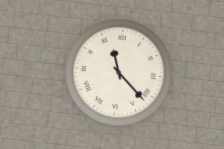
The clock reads 11.22
